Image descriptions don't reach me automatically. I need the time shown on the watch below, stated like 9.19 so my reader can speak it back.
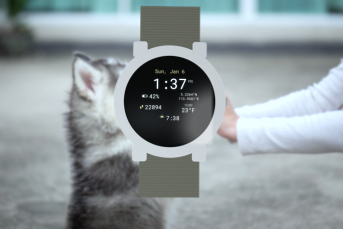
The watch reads 1.37
